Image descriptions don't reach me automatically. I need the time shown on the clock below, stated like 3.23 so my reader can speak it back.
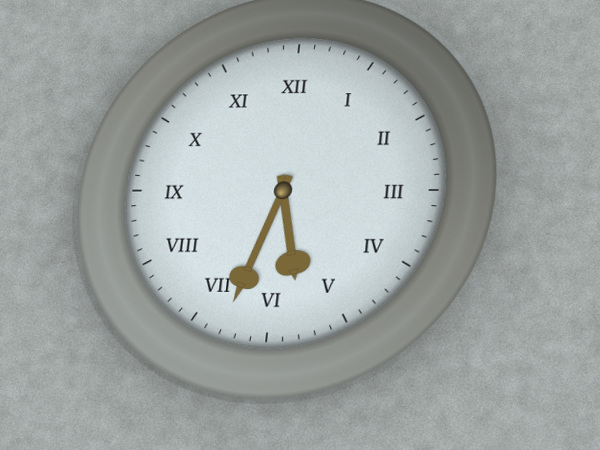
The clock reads 5.33
